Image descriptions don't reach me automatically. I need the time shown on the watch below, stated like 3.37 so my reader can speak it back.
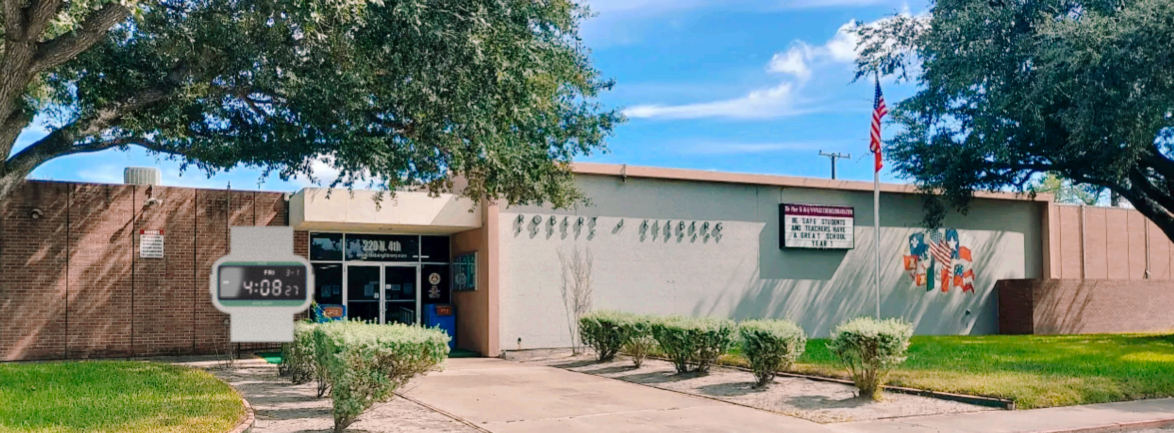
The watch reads 4.08
